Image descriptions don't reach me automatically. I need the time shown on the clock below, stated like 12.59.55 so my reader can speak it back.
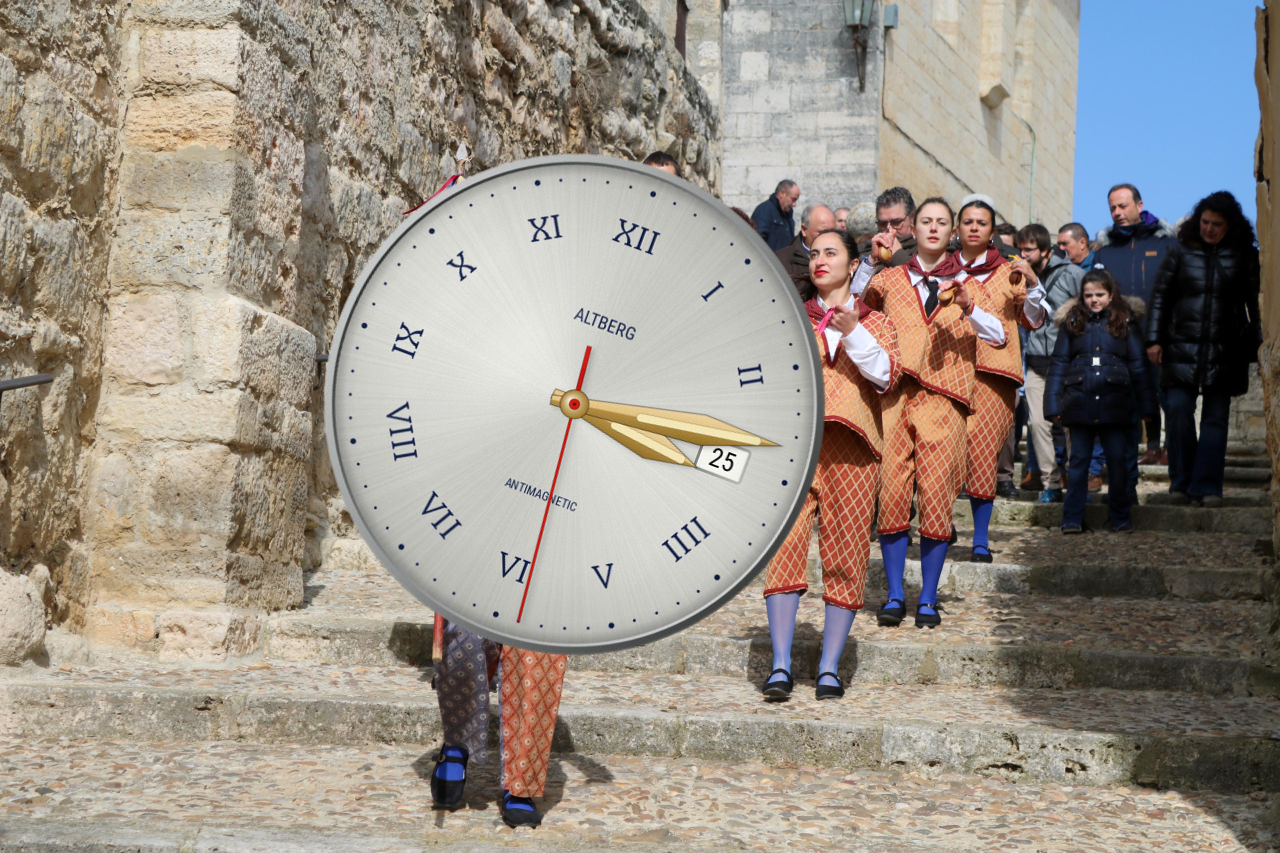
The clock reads 3.13.29
